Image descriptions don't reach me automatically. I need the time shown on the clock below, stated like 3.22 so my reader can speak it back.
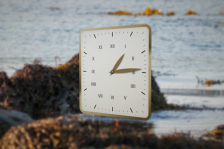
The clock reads 1.14
